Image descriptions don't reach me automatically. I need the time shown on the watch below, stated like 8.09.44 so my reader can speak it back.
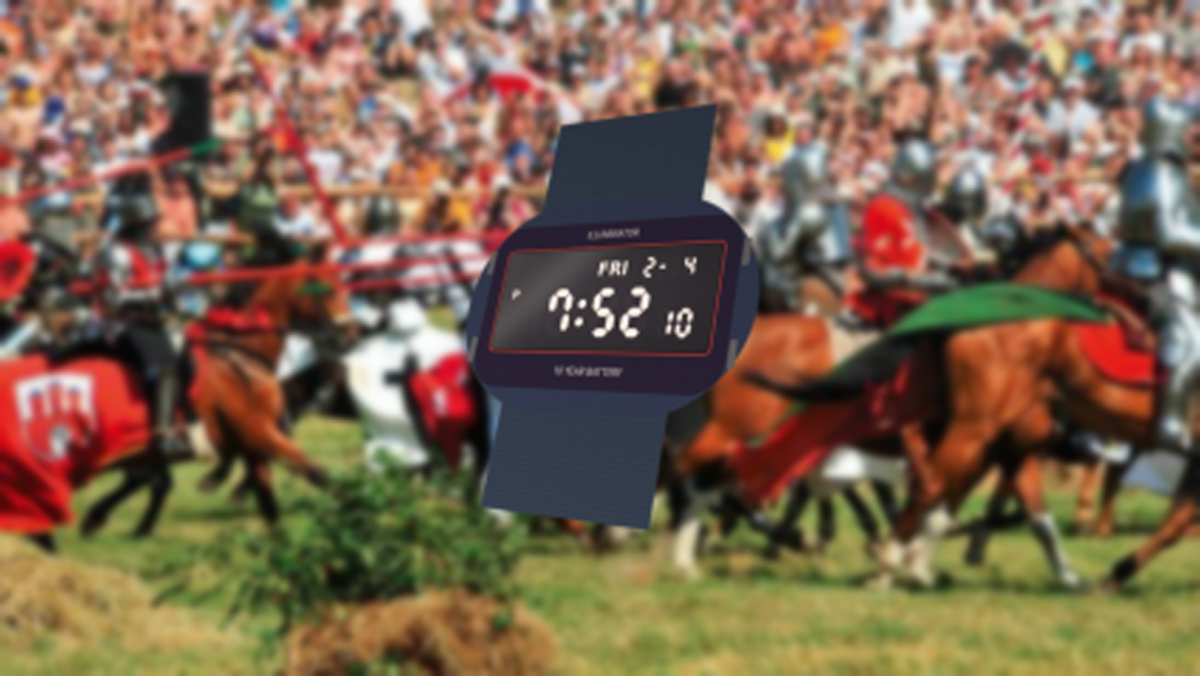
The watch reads 7.52.10
